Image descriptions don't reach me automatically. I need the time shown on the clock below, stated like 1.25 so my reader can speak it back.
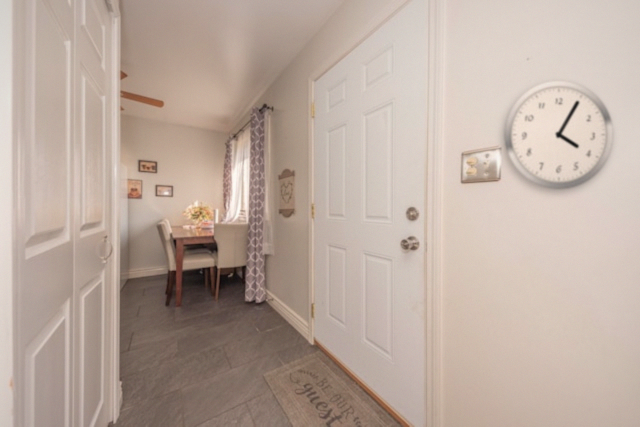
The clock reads 4.05
